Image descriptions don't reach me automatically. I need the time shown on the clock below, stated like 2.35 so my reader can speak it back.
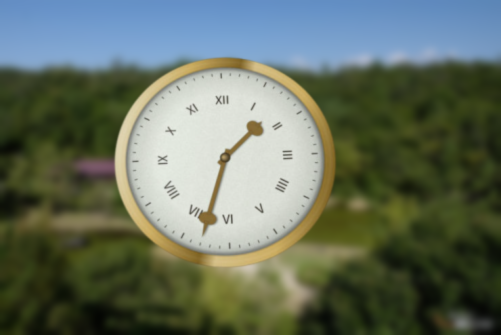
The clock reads 1.33
